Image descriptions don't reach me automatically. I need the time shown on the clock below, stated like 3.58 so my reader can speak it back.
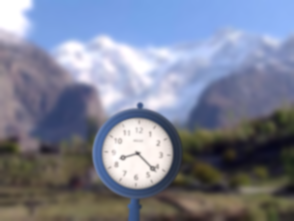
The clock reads 8.22
